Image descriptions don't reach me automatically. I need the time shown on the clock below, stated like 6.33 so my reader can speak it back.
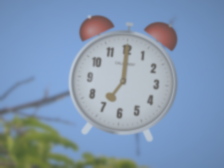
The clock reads 7.00
